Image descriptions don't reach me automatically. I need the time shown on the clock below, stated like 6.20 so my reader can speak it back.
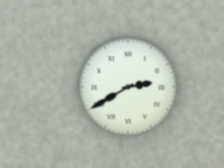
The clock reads 2.40
